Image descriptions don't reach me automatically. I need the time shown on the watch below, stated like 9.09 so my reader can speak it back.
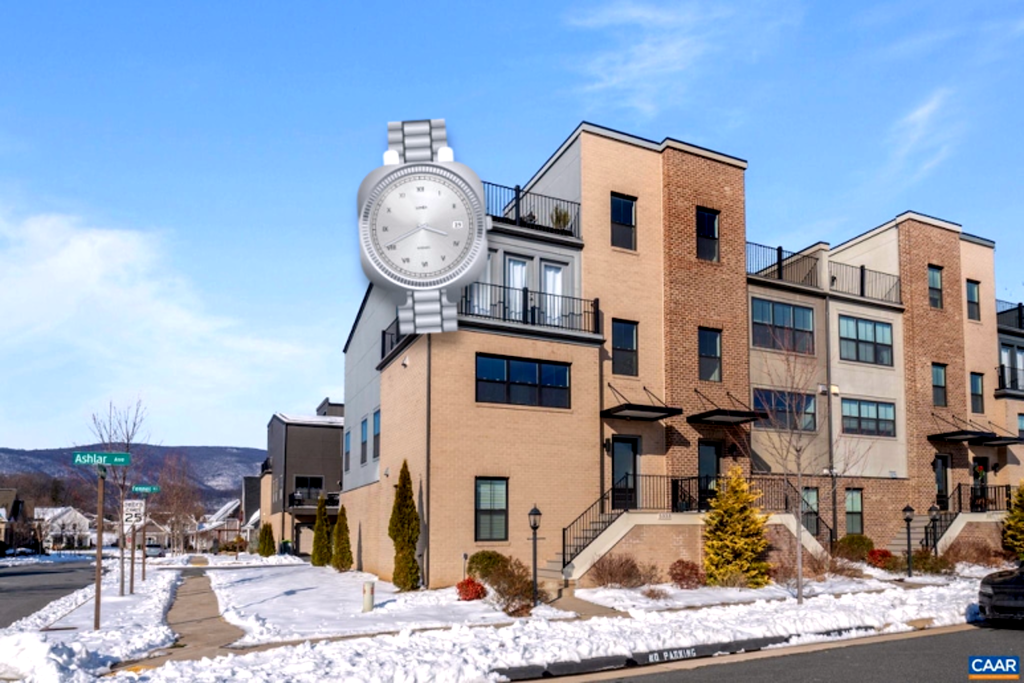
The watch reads 3.41
